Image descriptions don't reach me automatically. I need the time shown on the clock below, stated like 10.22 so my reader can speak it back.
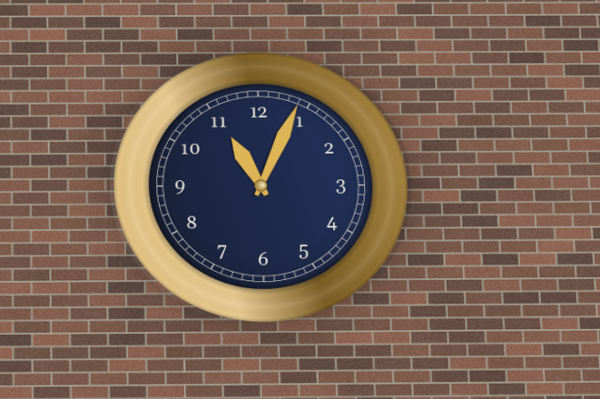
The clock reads 11.04
